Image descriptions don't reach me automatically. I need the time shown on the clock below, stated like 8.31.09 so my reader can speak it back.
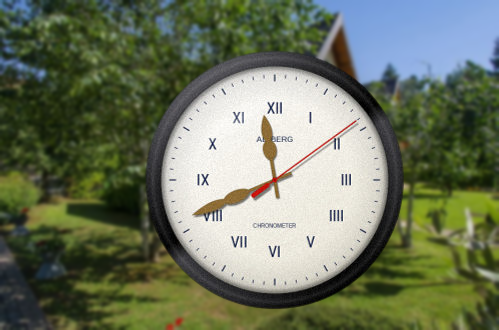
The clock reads 11.41.09
